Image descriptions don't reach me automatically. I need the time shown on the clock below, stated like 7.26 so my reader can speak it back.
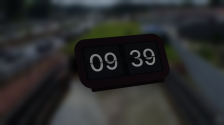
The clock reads 9.39
